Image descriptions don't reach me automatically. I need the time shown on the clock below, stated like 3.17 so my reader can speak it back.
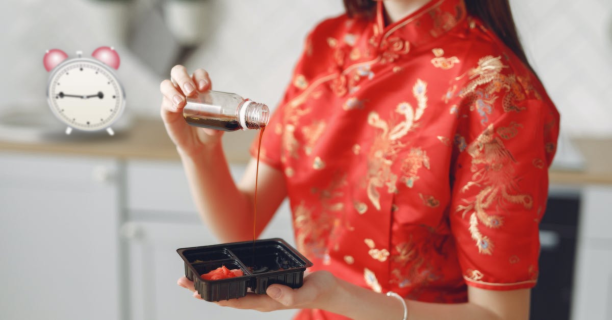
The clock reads 2.46
